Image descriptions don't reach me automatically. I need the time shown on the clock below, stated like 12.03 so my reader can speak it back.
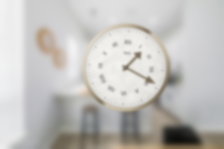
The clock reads 1.19
